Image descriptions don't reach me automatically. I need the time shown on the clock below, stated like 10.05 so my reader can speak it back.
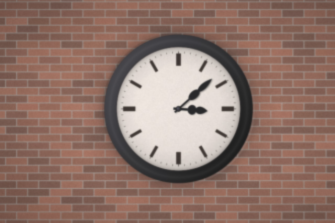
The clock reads 3.08
